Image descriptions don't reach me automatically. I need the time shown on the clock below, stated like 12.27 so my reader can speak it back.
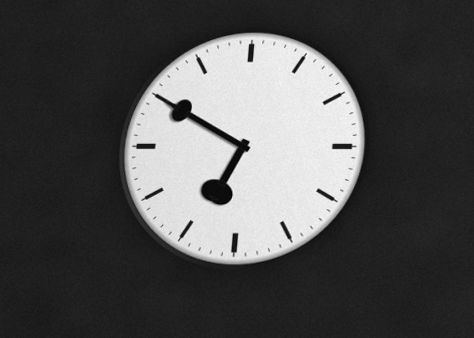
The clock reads 6.50
